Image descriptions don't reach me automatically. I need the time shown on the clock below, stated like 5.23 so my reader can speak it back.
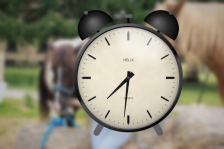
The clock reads 7.31
